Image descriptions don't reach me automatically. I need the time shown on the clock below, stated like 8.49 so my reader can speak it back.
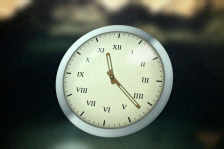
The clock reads 11.22
